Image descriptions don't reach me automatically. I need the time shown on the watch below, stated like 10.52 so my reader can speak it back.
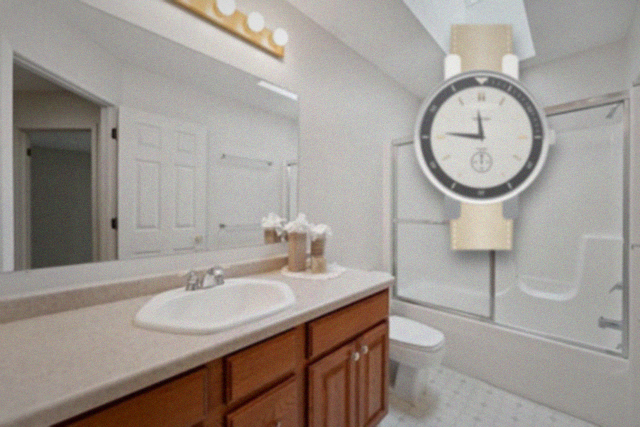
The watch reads 11.46
